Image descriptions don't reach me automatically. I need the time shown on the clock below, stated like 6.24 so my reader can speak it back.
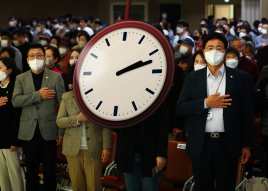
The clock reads 2.12
